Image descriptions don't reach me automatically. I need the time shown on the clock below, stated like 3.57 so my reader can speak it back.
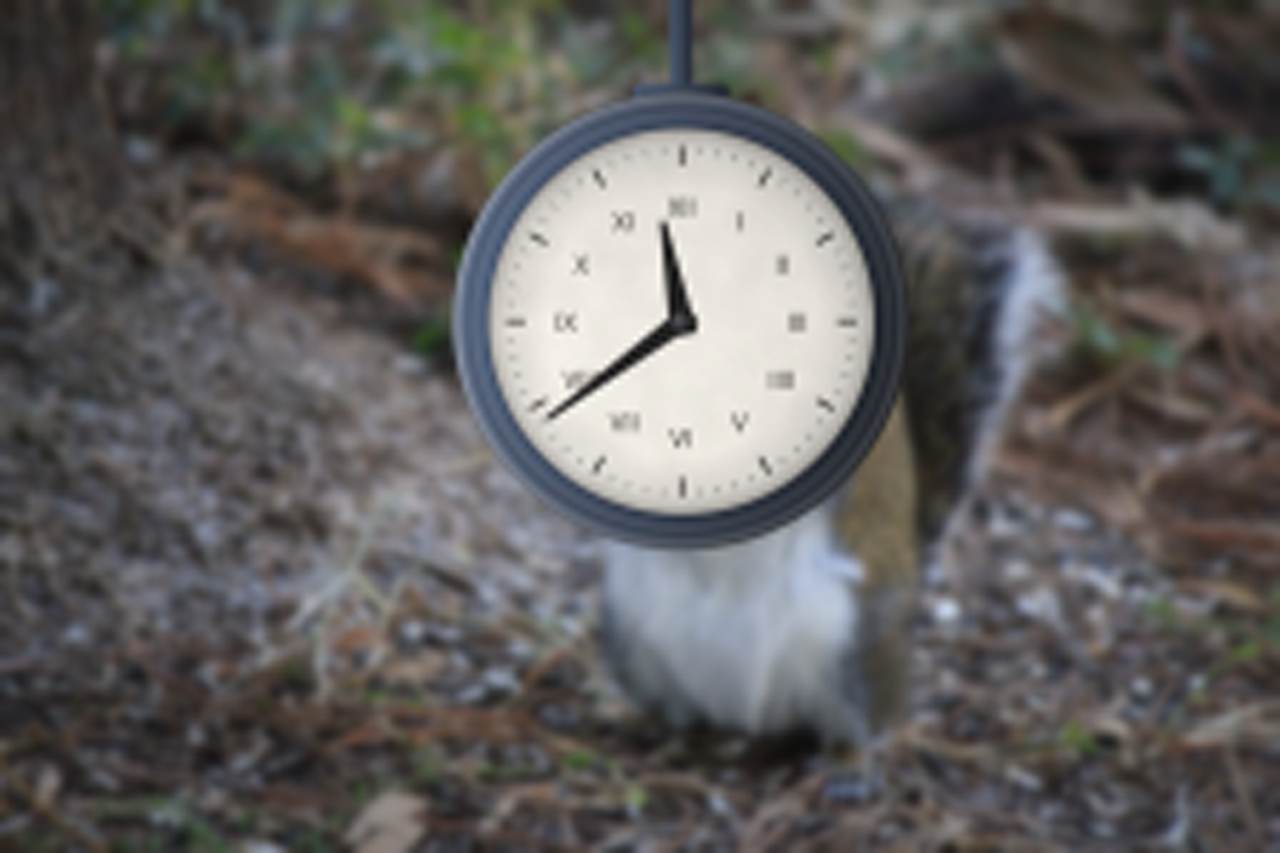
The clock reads 11.39
